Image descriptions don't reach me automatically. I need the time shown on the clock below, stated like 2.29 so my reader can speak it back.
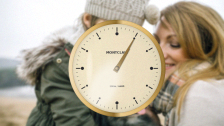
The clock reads 1.05
